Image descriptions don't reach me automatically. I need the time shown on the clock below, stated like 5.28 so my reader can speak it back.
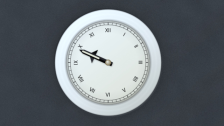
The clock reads 9.49
